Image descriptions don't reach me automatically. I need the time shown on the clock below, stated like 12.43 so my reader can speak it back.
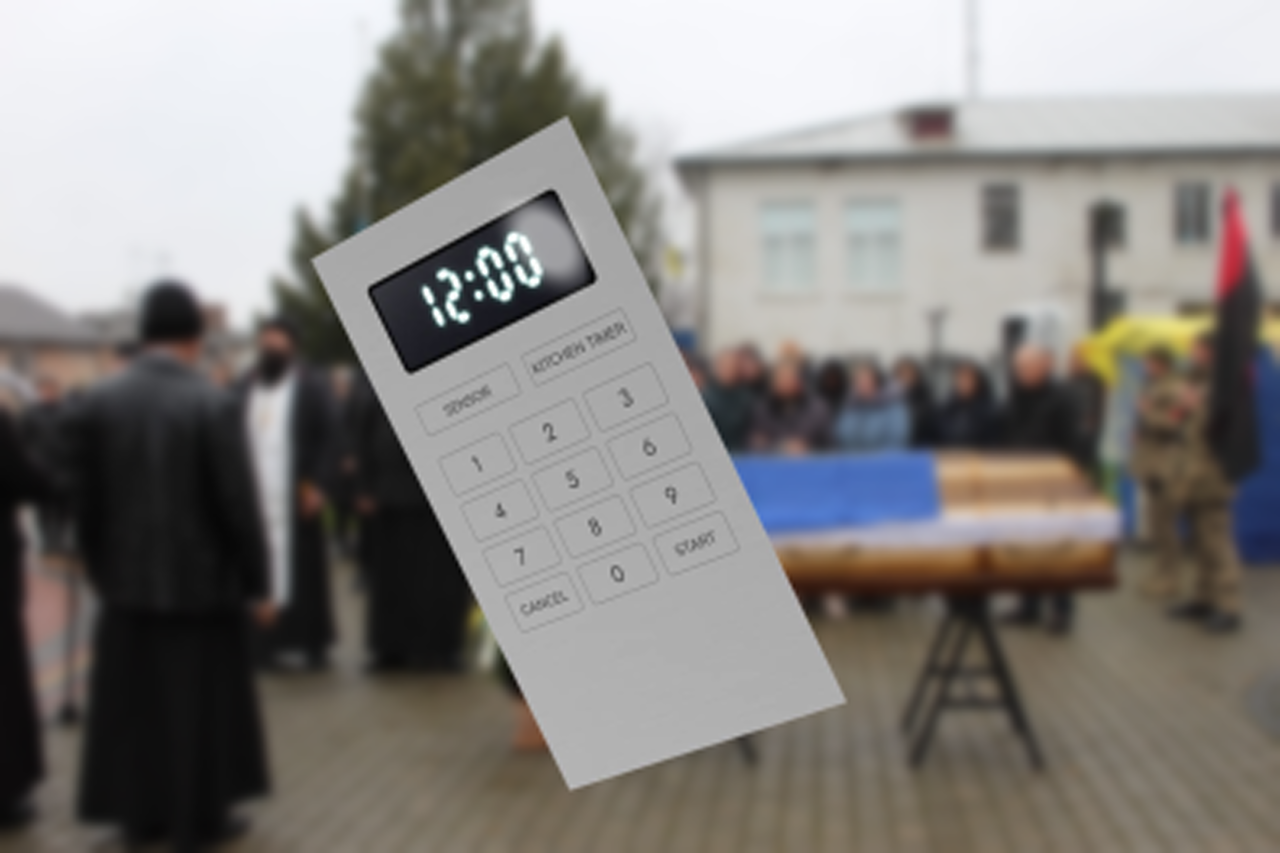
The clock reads 12.00
